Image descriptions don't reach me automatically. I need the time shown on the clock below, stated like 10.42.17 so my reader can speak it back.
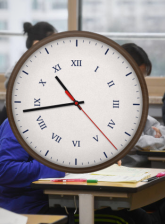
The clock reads 10.43.23
